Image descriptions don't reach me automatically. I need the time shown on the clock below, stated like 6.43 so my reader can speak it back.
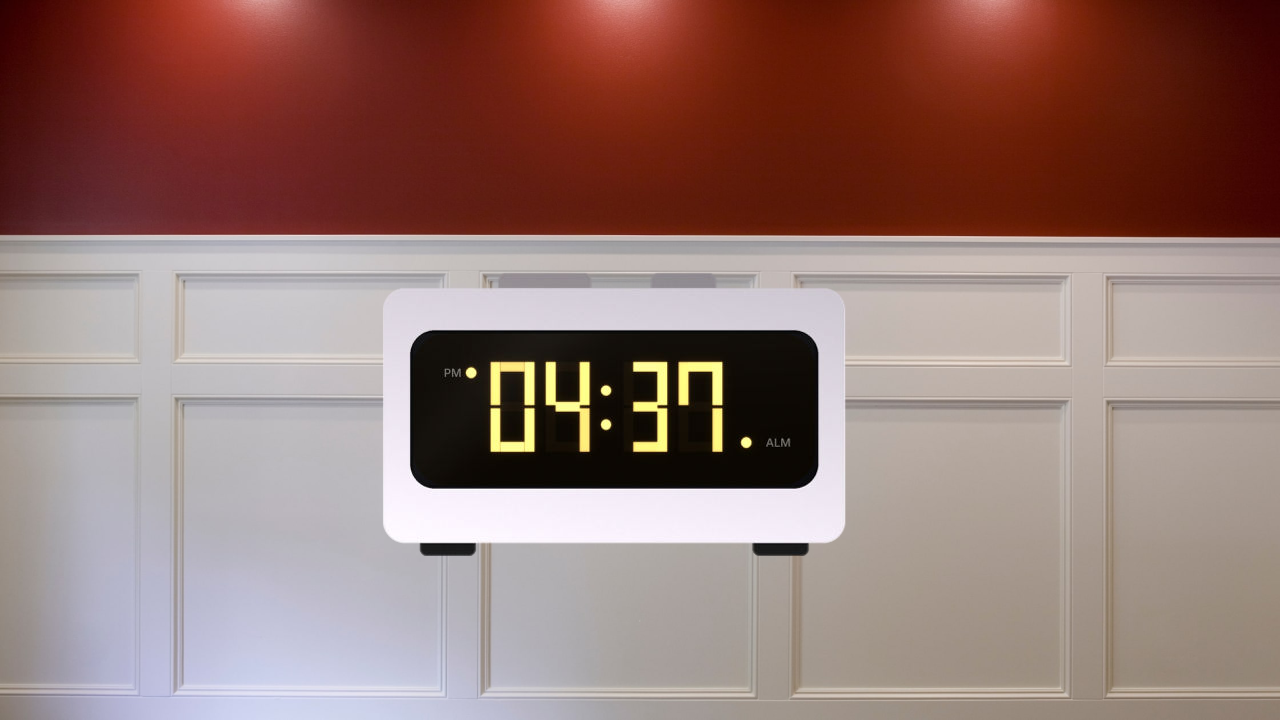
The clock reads 4.37
